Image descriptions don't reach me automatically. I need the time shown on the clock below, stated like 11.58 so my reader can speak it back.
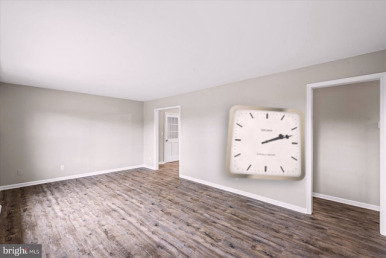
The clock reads 2.12
